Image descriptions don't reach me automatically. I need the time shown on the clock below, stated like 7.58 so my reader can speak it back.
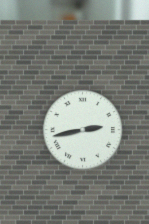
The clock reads 2.43
